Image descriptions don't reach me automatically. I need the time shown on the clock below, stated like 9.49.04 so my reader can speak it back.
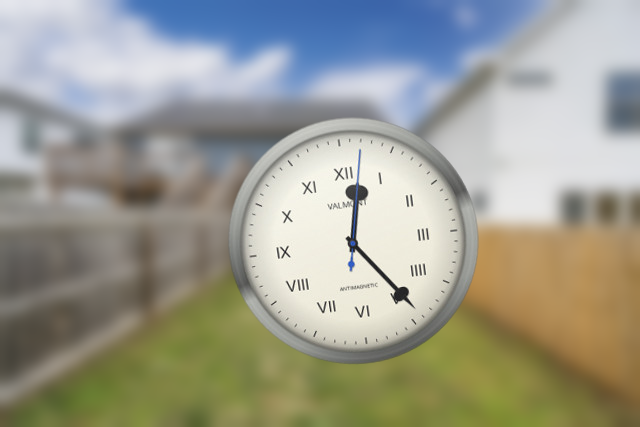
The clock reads 12.24.02
